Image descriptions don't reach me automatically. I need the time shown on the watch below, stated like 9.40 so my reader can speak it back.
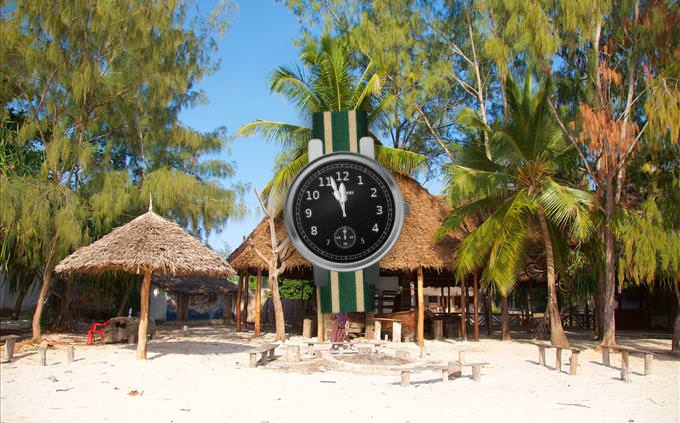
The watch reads 11.57
